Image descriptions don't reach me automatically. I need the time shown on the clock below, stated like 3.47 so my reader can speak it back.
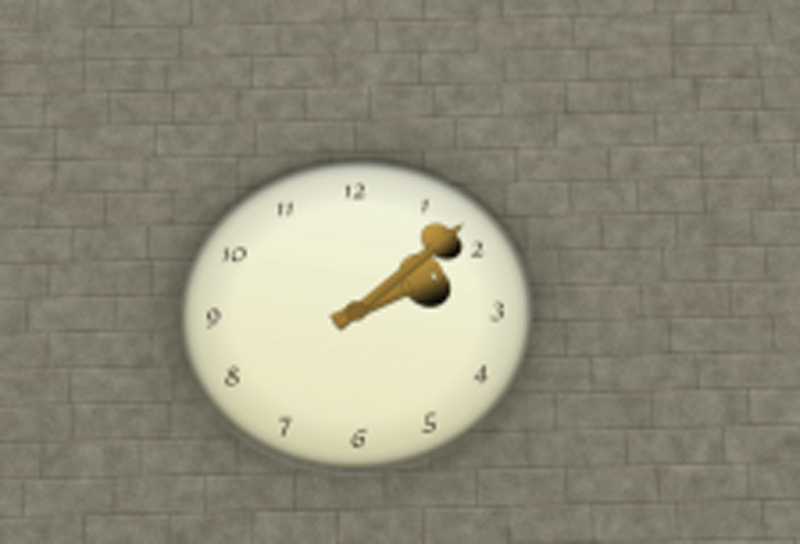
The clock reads 2.08
